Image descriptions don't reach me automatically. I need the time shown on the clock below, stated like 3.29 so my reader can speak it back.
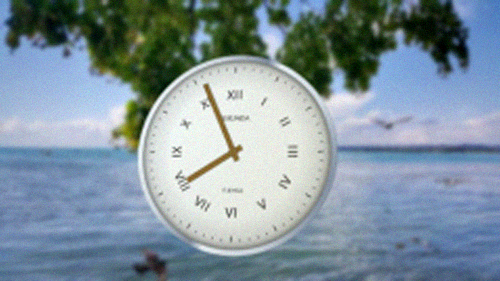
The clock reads 7.56
